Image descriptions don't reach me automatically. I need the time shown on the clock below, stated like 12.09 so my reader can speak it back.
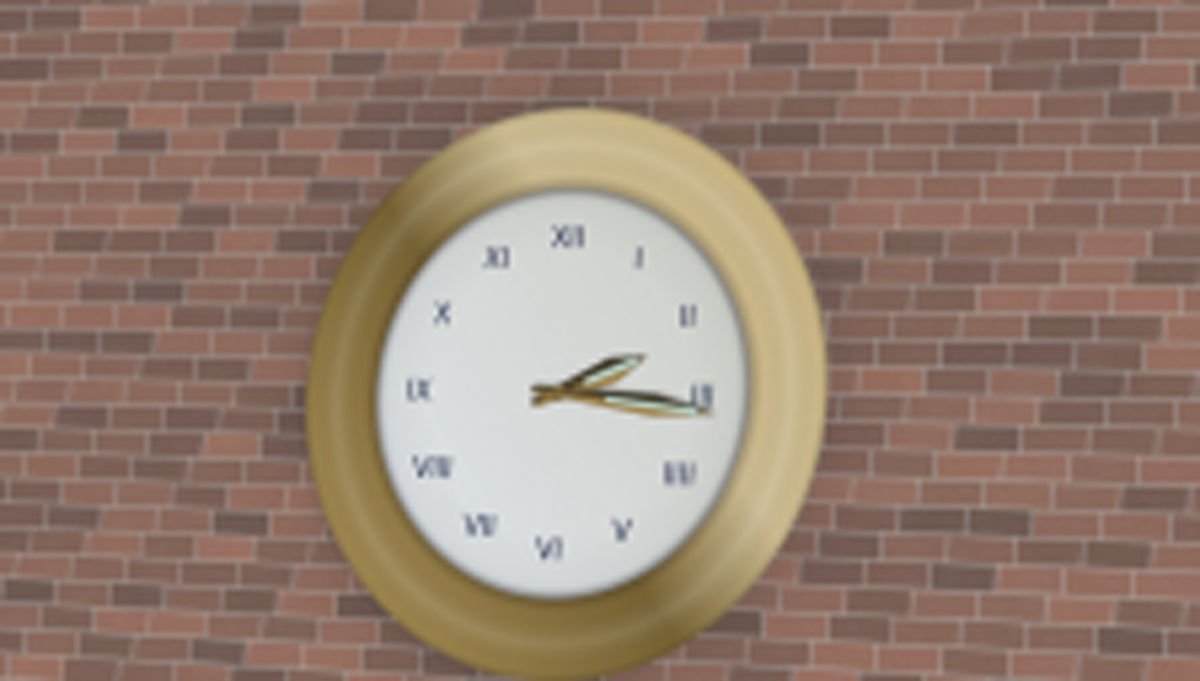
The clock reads 2.16
